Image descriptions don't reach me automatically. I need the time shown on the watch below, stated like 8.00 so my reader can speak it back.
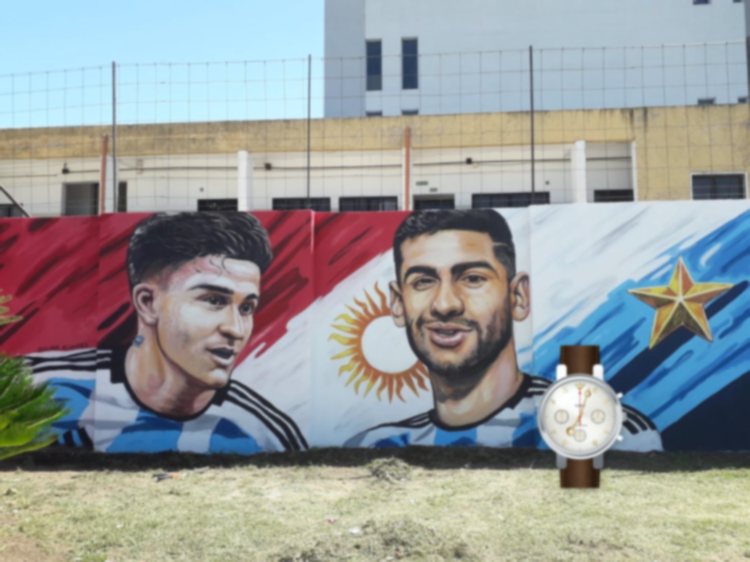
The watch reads 7.03
